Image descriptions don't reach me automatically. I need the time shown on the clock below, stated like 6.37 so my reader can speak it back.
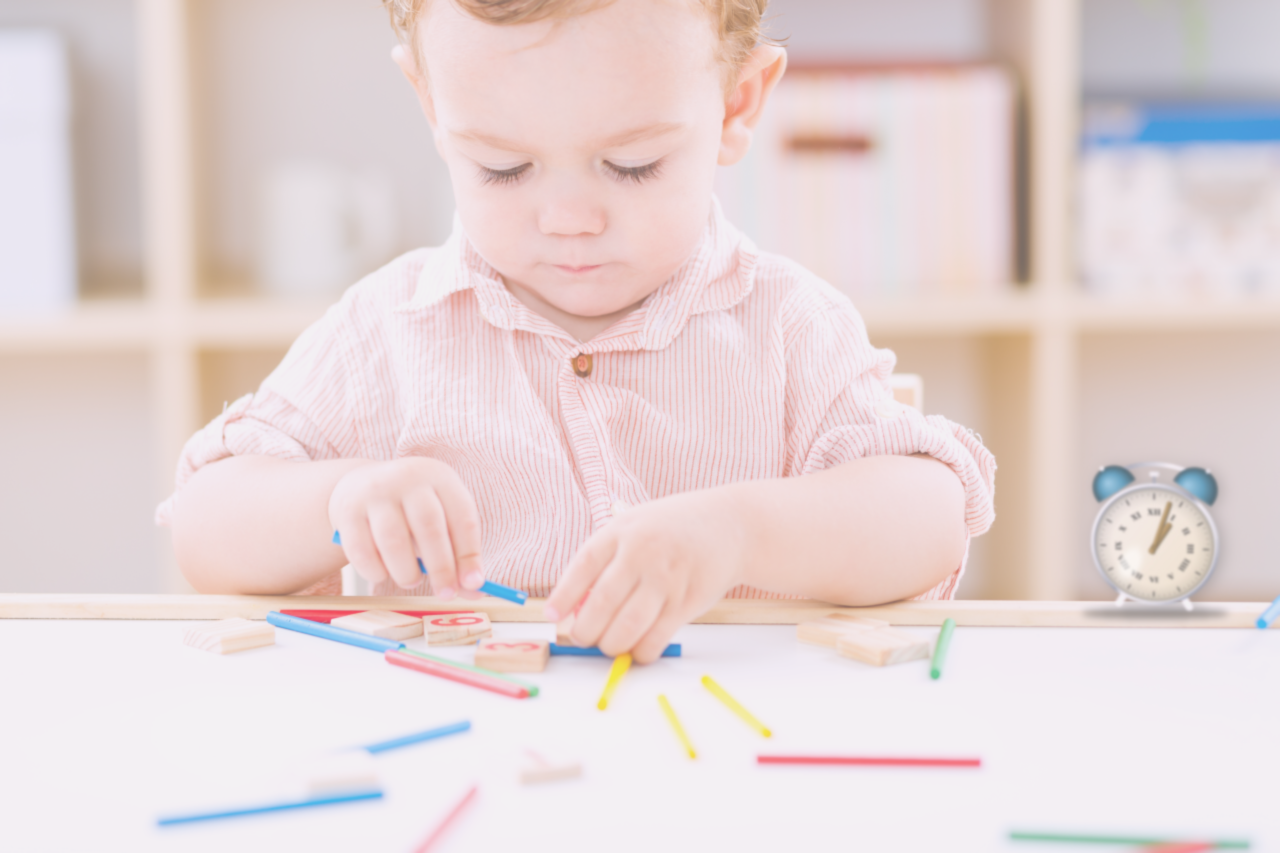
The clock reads 1.03
